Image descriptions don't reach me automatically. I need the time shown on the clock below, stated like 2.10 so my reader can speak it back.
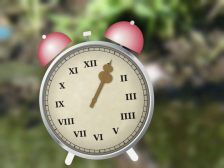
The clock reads 1.05
